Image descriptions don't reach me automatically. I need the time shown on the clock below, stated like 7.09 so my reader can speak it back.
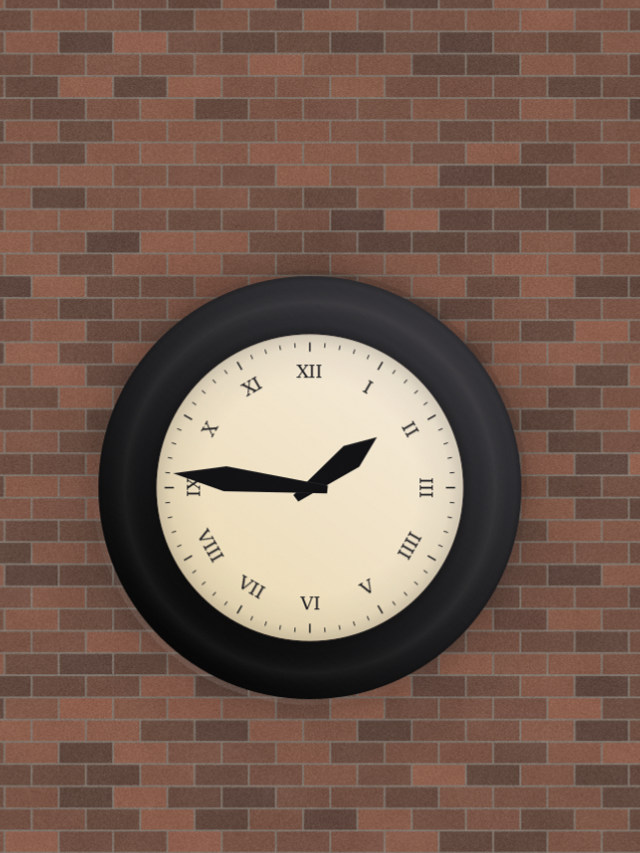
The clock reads 1.46
